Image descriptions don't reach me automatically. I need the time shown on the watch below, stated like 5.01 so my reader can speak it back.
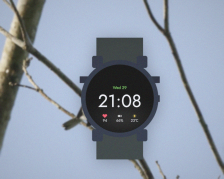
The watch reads 21.08
